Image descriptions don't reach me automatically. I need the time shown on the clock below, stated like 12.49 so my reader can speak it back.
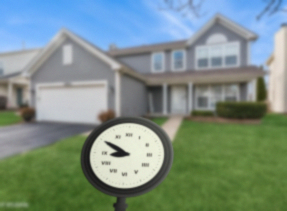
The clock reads 8.50
